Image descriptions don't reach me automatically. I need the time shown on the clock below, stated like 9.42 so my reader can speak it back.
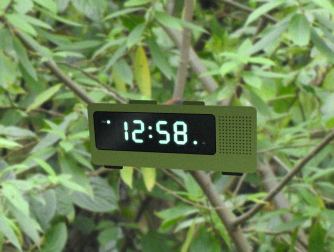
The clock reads 12.58
